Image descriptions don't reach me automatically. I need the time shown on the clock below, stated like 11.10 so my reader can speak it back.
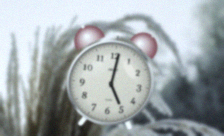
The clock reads 5.01
